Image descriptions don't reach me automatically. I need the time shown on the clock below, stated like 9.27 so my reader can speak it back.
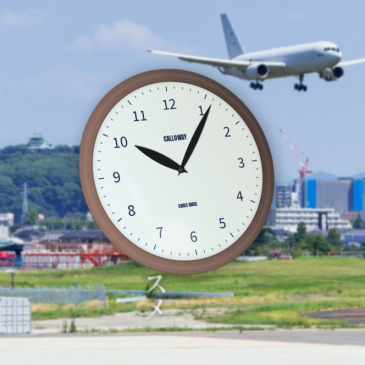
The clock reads 10.06
